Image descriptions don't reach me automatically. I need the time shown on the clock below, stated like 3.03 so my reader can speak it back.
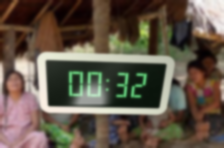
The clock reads 0.32
